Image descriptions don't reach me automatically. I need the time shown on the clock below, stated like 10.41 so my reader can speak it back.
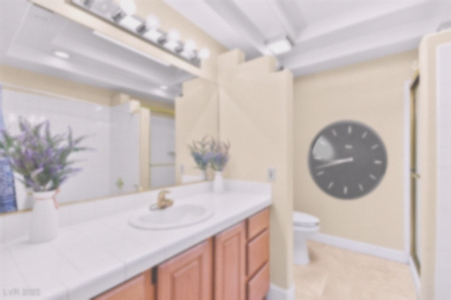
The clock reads 8.42
